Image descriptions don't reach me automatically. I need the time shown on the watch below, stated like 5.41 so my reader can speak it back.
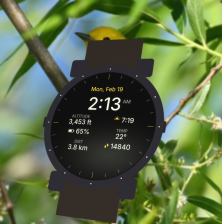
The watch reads 2.13
